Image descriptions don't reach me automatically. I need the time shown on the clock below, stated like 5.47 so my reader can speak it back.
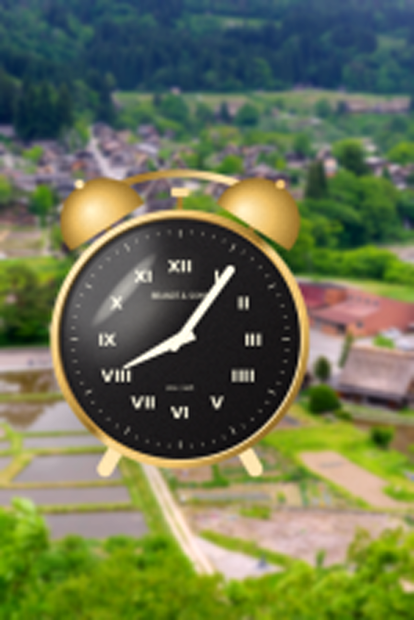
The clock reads 8.06
